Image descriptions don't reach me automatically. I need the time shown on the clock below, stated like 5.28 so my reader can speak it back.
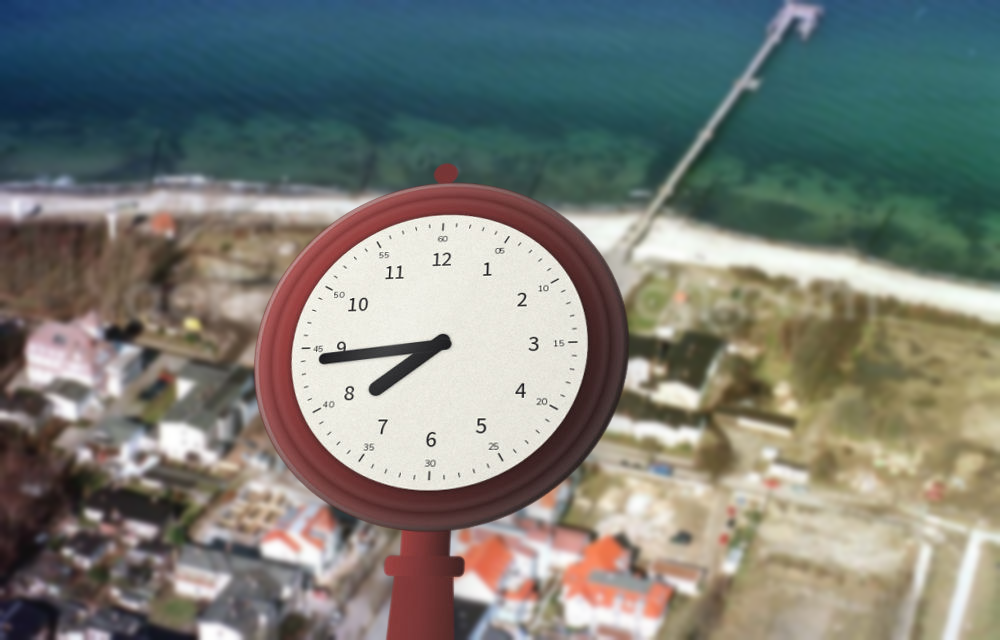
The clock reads 7.44
